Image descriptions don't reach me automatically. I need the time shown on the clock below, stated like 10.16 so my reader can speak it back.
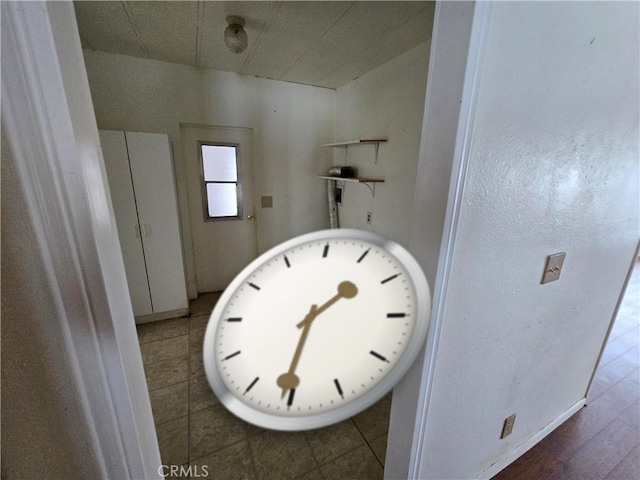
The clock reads 1.31
